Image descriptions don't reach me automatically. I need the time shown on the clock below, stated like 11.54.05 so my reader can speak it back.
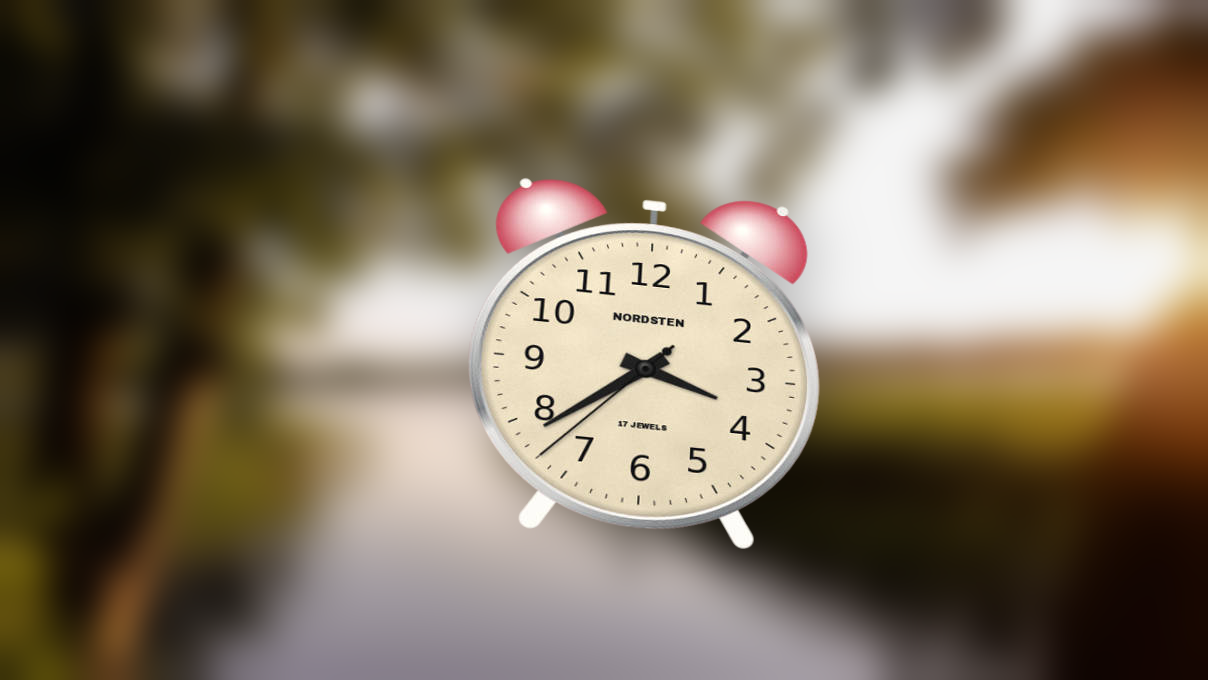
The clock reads 3.38.37
